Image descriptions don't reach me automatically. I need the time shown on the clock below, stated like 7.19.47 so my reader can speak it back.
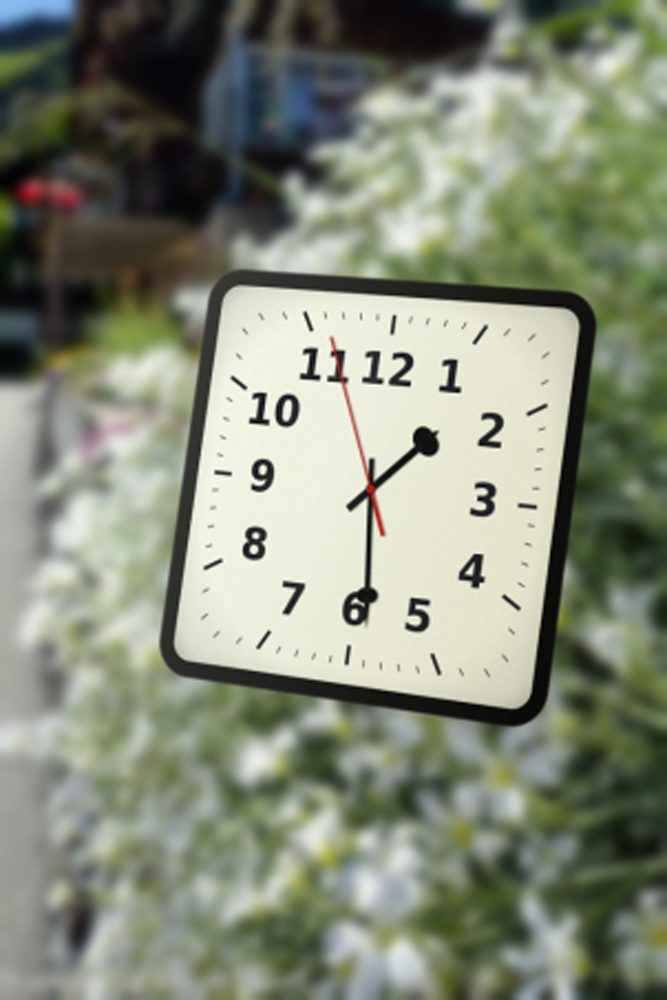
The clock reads 1.28.56
